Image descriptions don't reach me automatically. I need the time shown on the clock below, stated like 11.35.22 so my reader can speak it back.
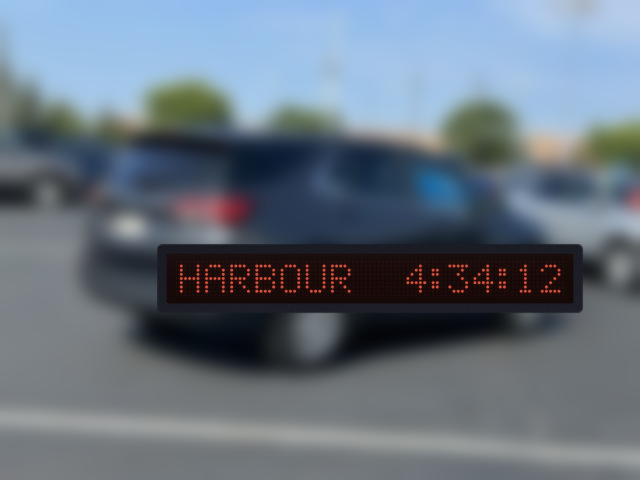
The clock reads 4.34.12
